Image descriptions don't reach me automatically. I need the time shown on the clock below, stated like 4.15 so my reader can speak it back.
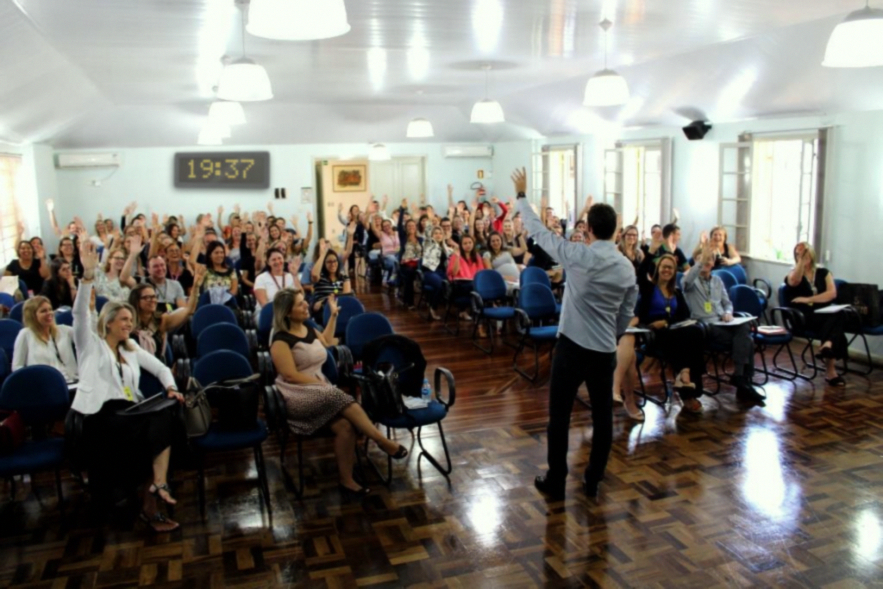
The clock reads 19.37
